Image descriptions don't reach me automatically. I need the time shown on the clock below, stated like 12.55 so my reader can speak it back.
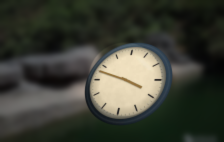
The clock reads 3.48
